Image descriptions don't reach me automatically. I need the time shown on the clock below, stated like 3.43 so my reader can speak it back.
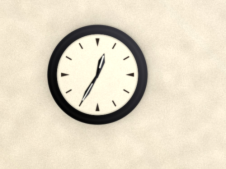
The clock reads 12.35
